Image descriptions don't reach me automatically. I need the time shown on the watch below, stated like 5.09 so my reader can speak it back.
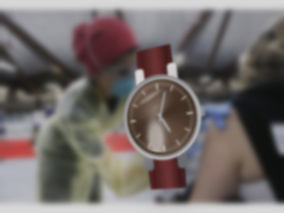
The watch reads 5.03
